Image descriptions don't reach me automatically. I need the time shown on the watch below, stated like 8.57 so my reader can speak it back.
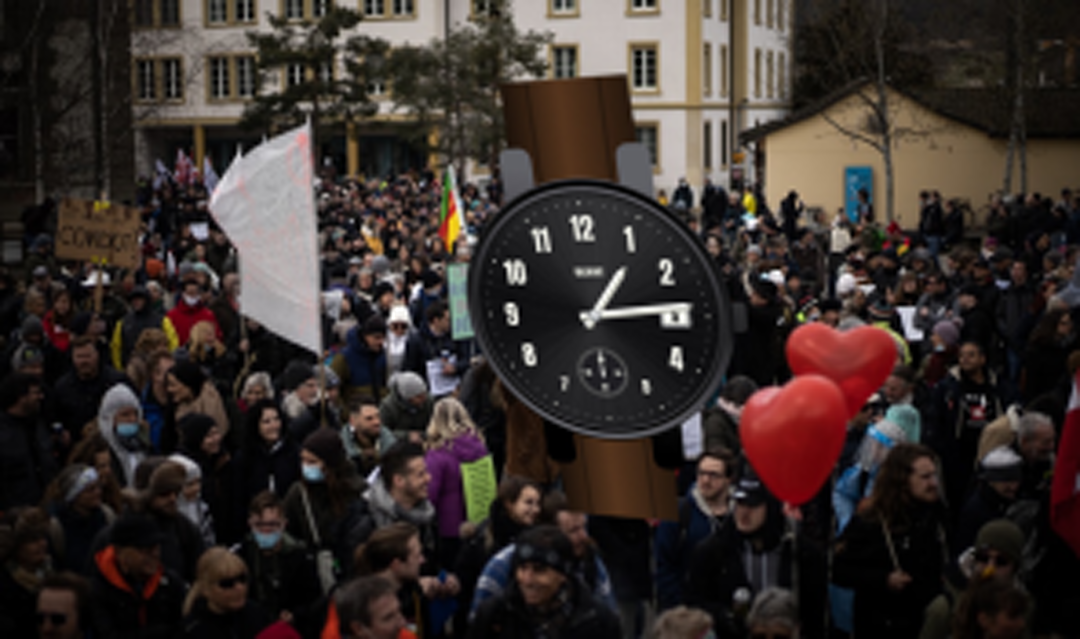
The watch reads 1.14
